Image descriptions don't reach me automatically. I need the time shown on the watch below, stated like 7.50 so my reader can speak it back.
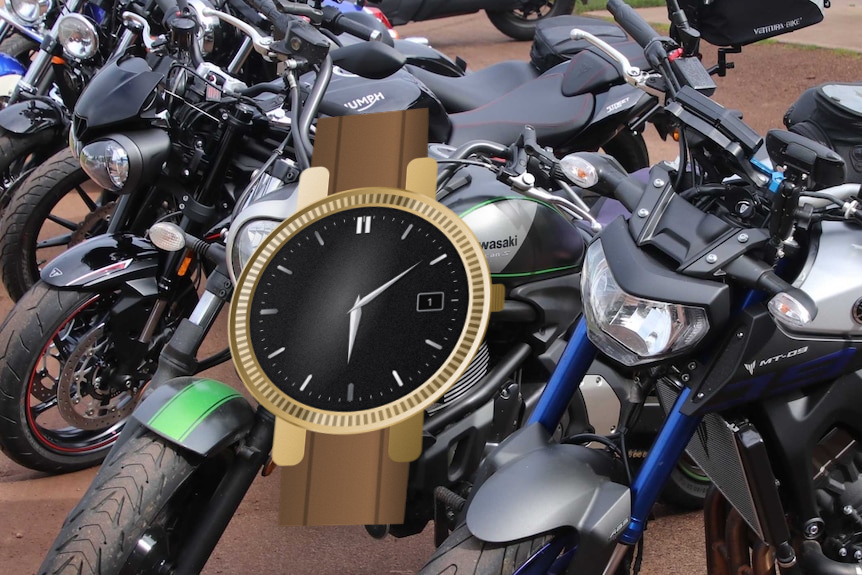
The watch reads 6.09
